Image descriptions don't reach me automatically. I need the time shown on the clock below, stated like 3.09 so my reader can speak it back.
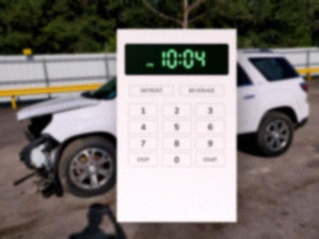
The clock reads 10.04
